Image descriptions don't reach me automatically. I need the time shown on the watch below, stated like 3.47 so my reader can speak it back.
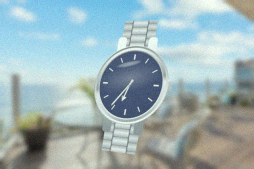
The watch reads 6.36
